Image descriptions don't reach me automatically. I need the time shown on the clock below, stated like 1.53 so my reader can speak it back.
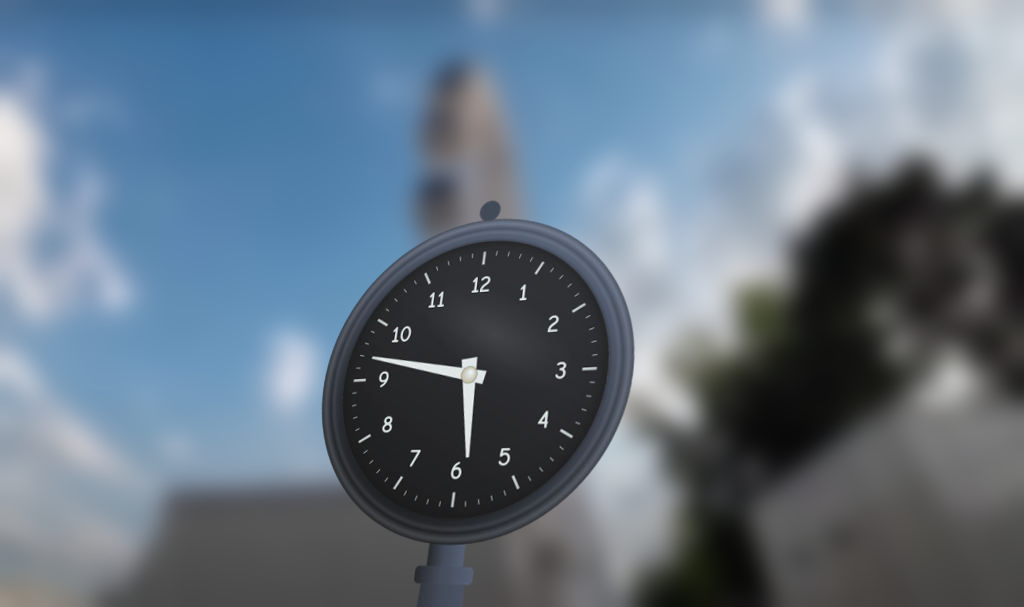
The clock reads 5.47
